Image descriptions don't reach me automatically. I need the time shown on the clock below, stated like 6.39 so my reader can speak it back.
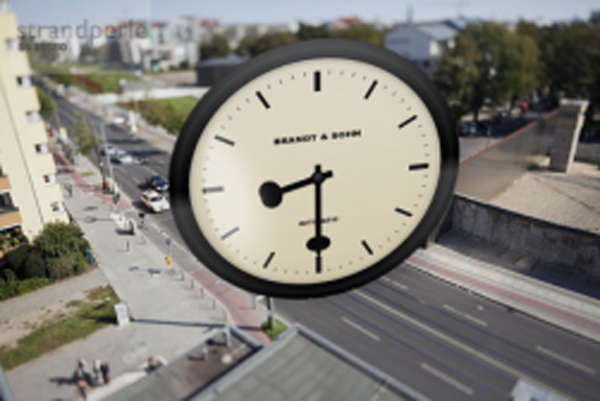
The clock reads 8.30
